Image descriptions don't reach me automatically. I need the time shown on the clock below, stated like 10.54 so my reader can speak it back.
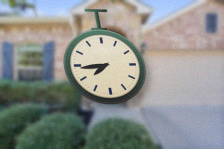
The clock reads 7.44
